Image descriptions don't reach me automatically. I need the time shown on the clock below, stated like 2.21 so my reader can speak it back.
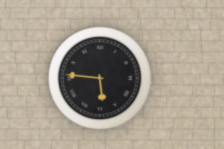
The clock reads 5.46
